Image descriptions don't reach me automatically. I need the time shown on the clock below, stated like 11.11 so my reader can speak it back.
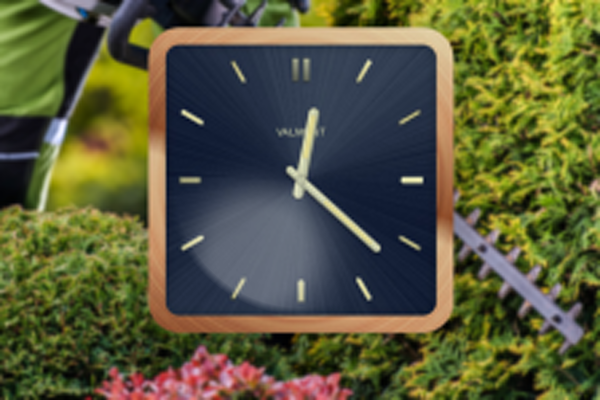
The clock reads 12.22
